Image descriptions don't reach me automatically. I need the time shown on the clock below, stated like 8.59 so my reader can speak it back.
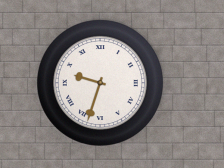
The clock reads 9.33
